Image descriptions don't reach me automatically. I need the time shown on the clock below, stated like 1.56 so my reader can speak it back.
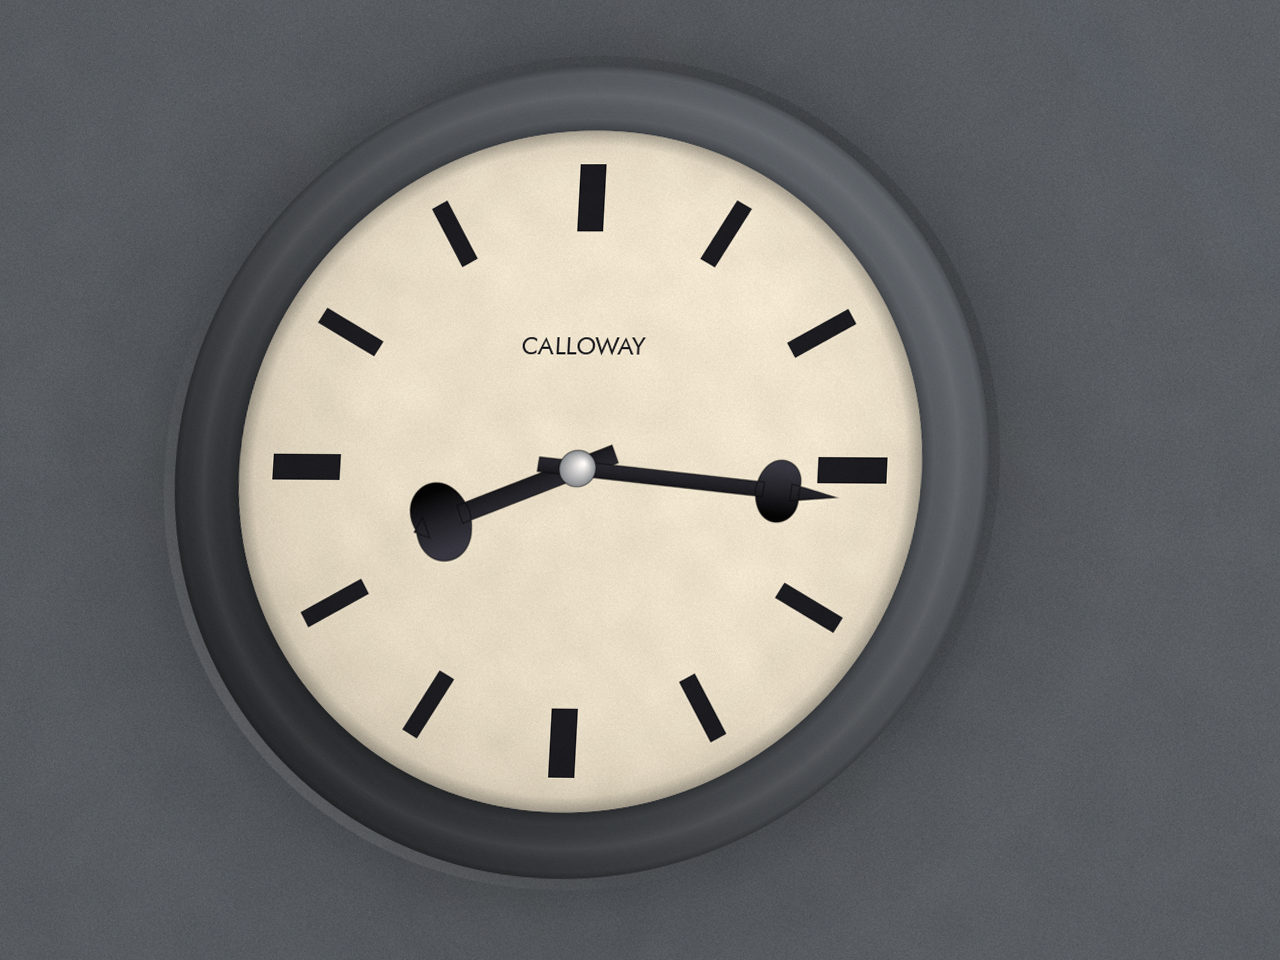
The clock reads 8.16
